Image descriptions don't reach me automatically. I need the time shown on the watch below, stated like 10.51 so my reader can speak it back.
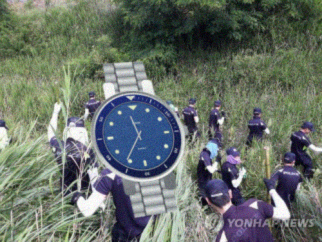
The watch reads 11.36
